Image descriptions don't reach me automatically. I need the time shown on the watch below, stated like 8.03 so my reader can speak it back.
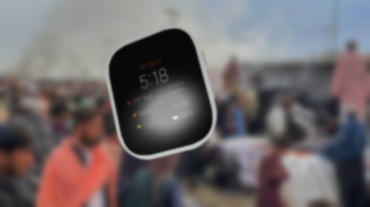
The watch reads 5.18
